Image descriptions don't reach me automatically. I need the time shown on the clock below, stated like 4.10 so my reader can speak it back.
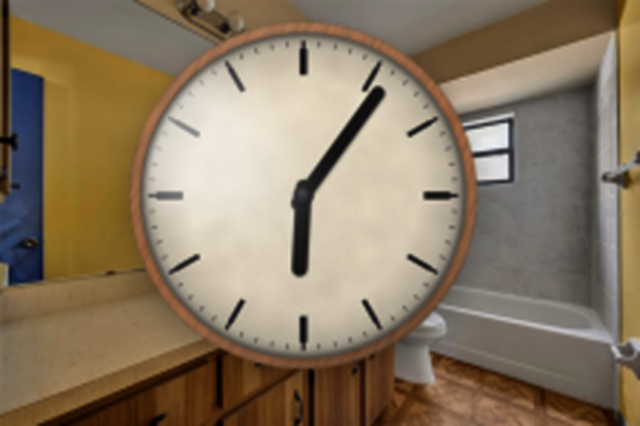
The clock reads 6.06
